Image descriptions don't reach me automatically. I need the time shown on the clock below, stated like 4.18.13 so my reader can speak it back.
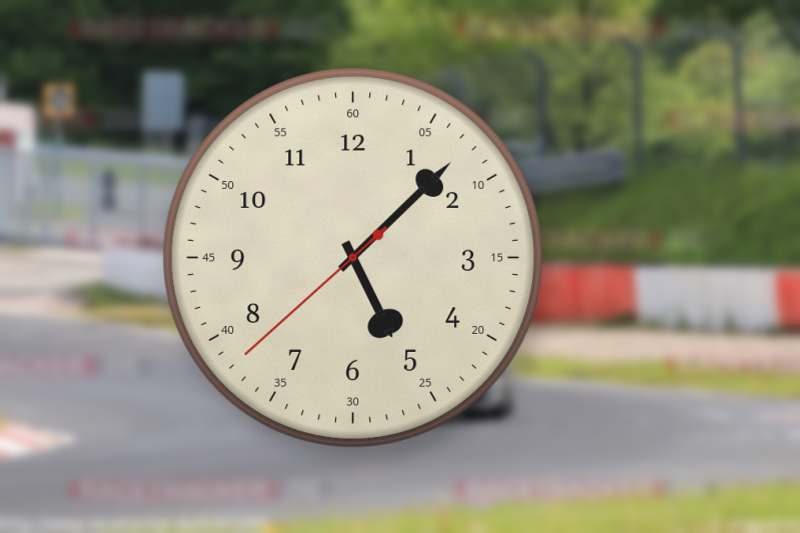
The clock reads 5.07.38
